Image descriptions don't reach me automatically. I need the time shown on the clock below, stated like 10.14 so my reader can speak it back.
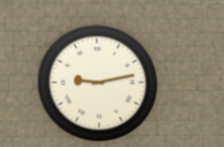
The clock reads 9.13
